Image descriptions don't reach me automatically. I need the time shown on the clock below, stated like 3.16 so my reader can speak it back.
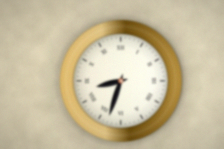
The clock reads 8.33
